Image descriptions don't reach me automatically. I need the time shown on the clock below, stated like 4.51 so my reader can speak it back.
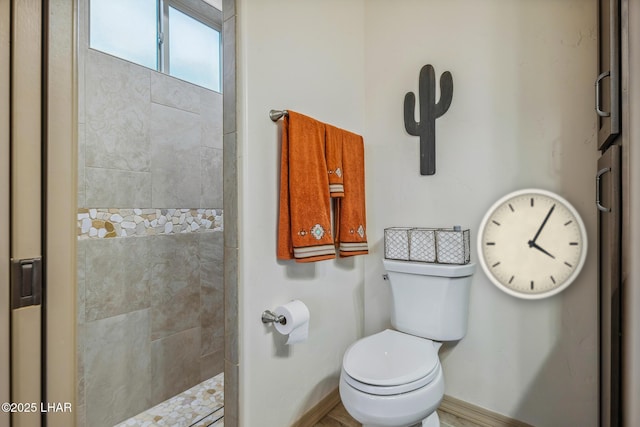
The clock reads 4.05
